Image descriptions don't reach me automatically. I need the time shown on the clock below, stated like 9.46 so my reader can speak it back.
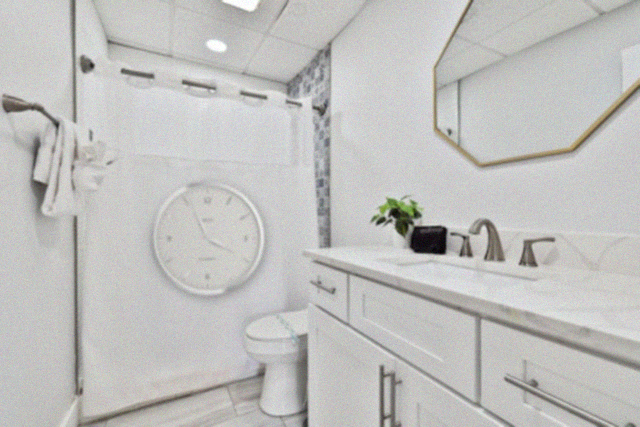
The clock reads 3.56
